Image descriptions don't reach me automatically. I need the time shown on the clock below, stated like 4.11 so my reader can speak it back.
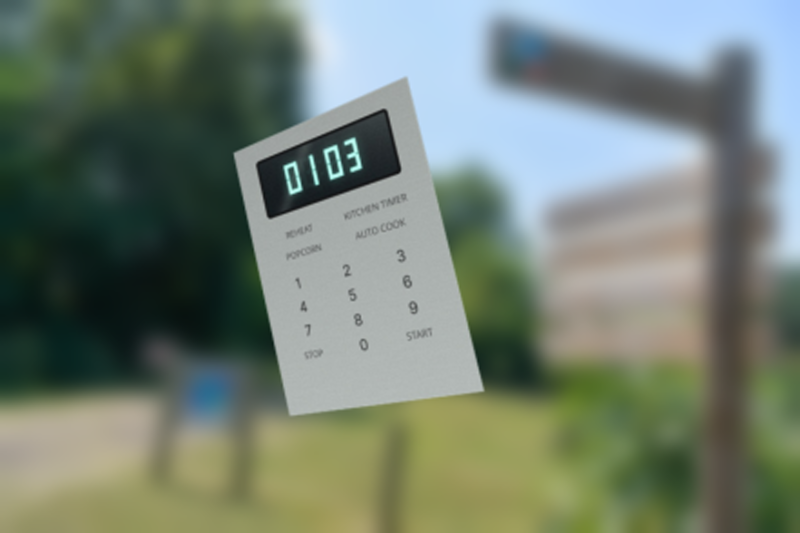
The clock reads 1.03
